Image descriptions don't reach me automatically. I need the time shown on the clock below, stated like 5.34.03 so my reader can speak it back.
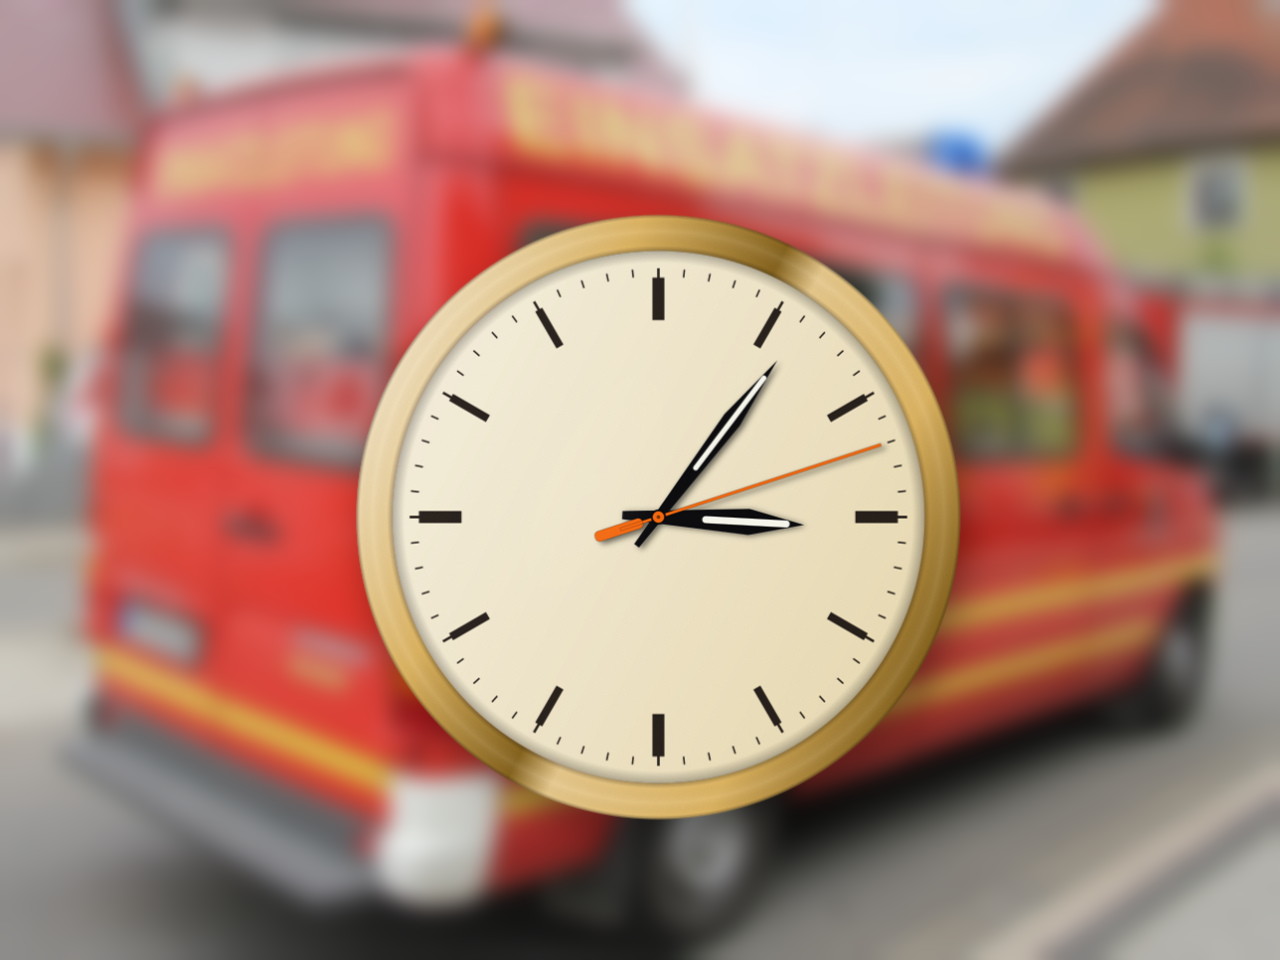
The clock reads 3.06.12
